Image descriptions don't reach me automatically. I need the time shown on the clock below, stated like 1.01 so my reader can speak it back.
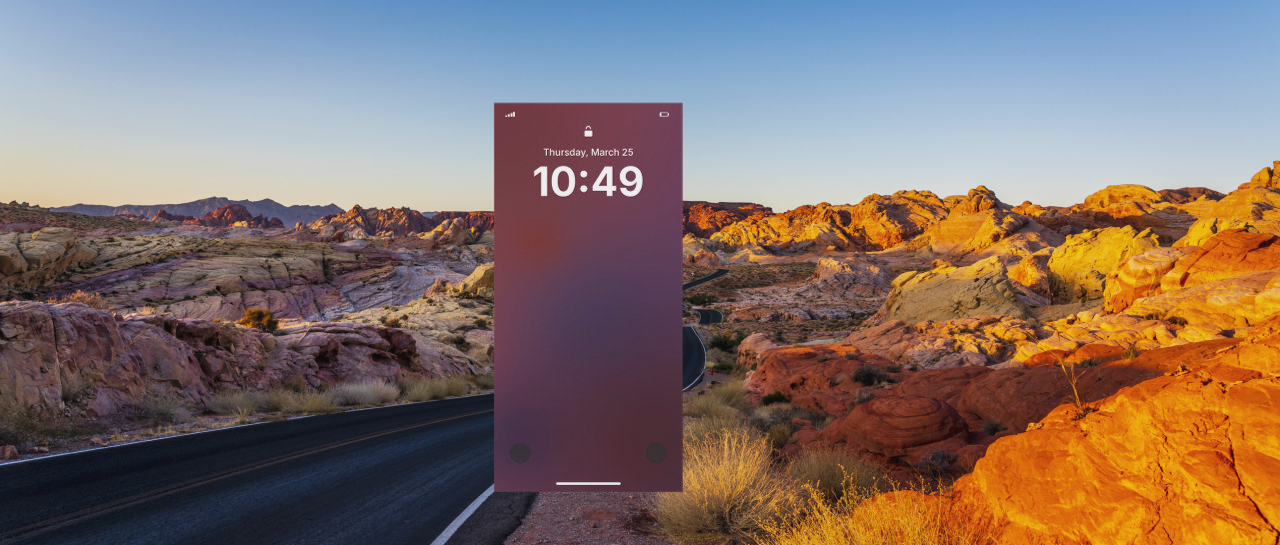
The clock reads 10.49
